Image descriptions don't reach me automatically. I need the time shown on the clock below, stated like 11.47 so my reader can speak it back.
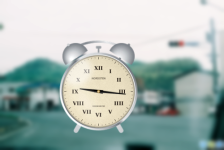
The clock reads 9.16
